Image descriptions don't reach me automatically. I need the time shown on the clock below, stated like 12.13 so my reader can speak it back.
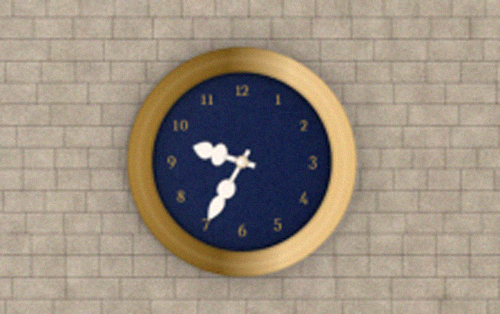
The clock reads 9.35
